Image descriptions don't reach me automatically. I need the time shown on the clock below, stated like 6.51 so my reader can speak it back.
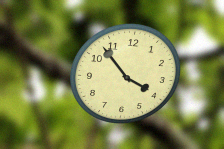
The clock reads 3.53
